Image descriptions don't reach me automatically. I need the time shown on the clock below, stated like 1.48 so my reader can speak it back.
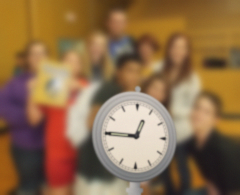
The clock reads 12.45
